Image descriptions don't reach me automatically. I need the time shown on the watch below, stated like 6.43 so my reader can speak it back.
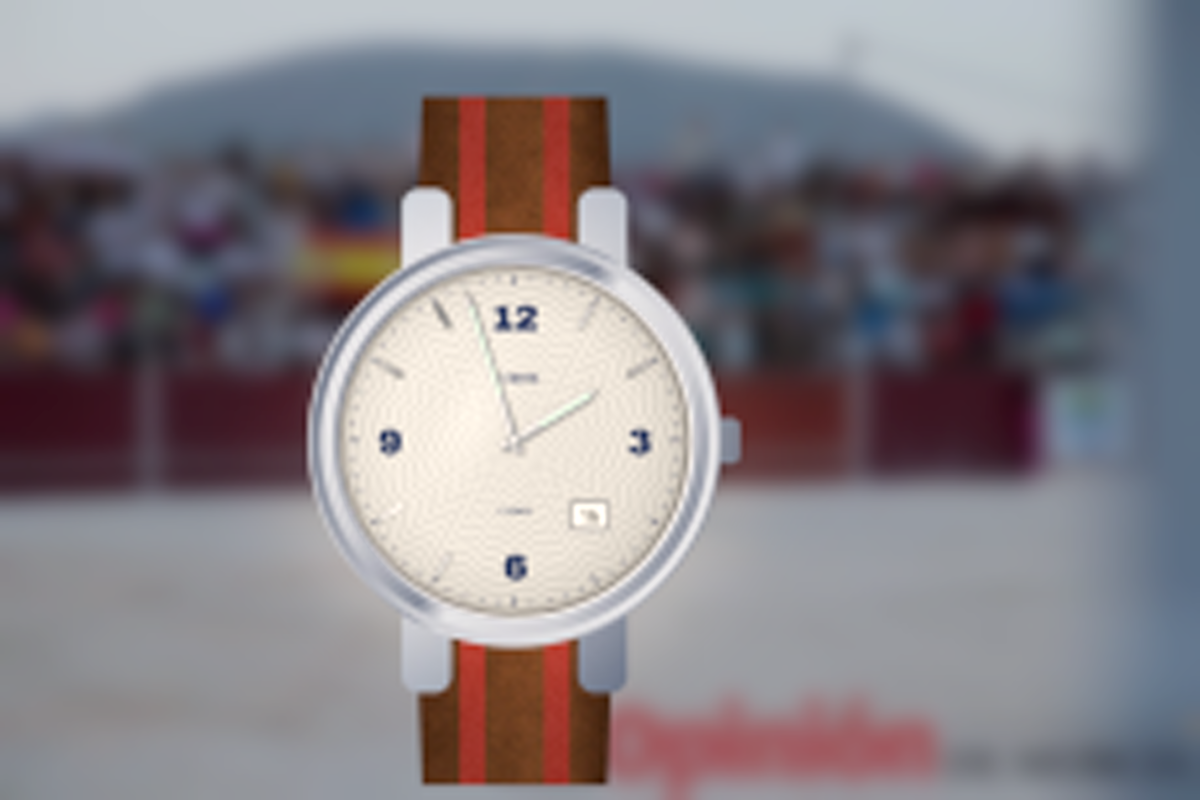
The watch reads 1.57
